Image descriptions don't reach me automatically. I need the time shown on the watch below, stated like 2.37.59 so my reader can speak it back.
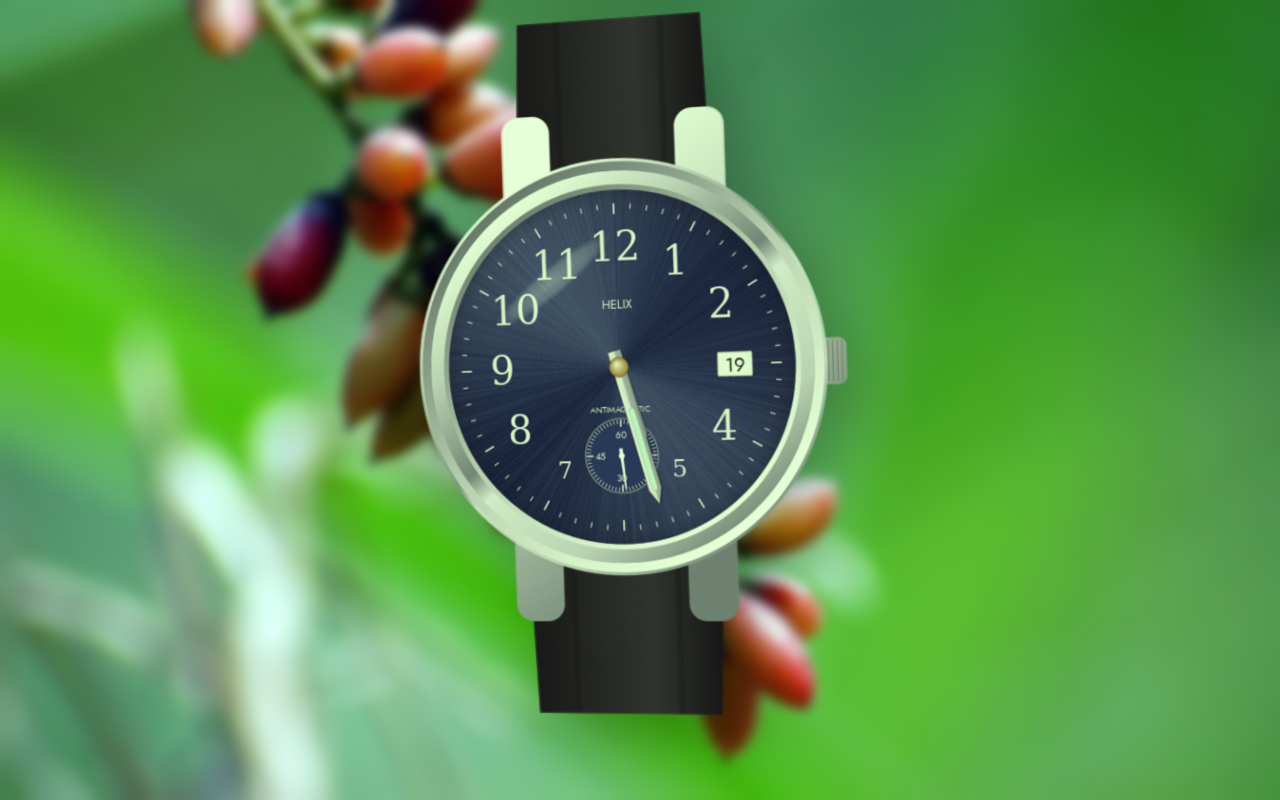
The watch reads 5.27.29
